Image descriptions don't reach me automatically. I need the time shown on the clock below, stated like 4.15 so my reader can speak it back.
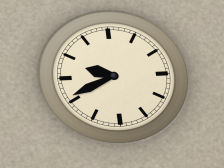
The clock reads 9.41
